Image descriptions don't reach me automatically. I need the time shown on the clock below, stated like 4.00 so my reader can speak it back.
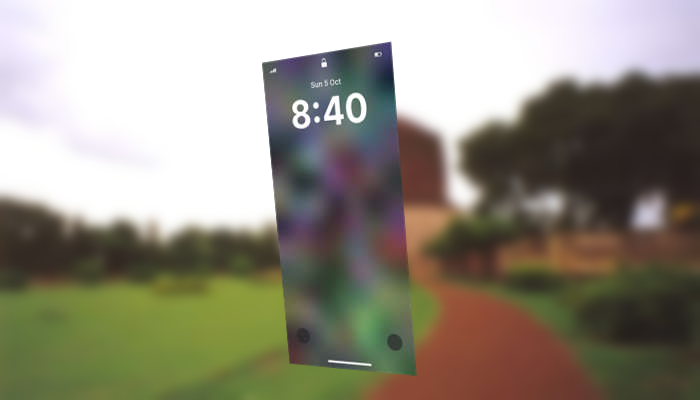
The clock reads 8.40
